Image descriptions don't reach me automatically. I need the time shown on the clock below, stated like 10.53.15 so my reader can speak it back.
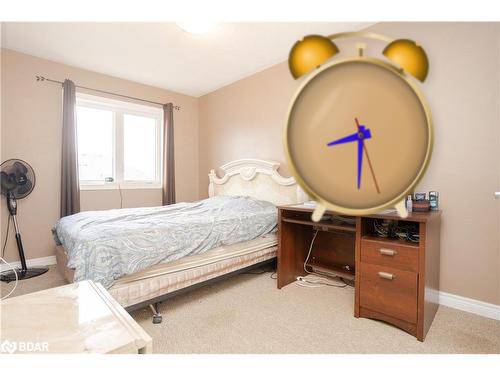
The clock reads 8.30.27
